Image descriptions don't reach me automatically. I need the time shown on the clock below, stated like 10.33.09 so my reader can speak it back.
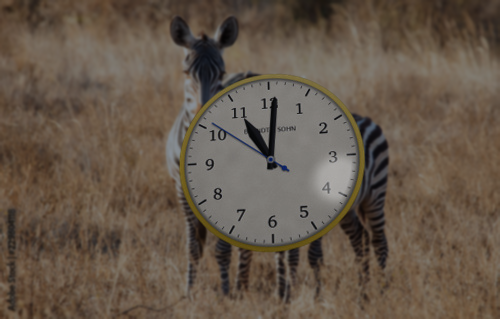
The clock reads 11.00.51
